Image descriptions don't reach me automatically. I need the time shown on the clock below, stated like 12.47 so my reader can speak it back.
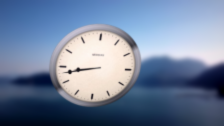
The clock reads 8.43
